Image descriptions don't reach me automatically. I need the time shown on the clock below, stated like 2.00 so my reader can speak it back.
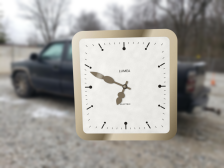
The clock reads 6.49
